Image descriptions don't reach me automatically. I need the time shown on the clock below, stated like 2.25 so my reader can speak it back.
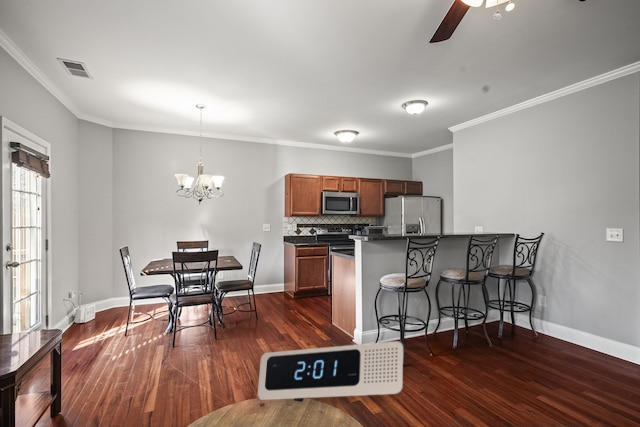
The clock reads 2.01
